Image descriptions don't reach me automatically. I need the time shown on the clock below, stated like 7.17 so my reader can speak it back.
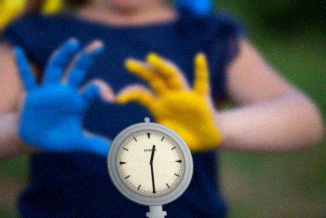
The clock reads 12.30
